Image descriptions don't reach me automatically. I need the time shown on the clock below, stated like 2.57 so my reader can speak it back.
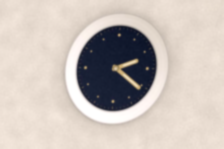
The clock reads 2.21
